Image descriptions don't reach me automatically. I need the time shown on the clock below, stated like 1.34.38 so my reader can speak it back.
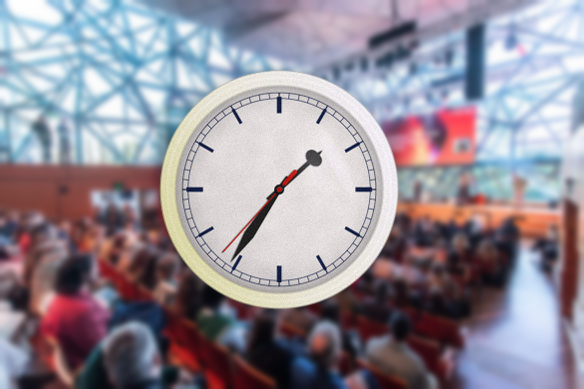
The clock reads 1.35.37
